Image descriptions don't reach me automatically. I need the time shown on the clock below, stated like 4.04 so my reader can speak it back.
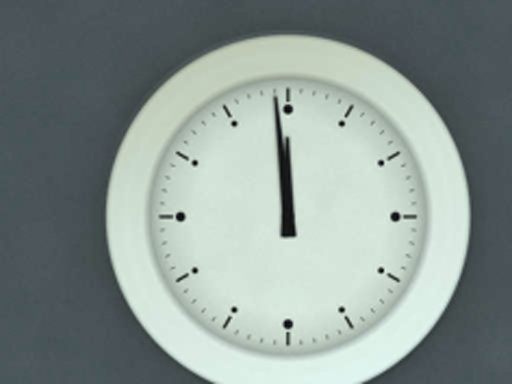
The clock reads 11.59
